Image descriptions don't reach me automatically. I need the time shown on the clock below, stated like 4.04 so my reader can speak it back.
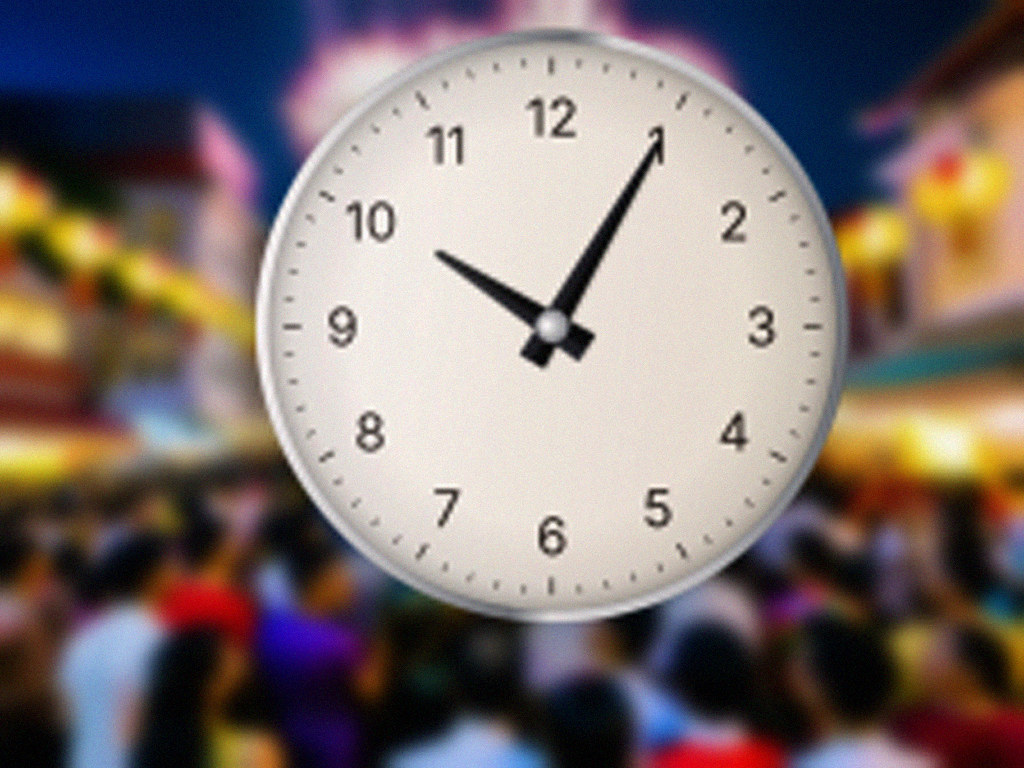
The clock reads 10.05
